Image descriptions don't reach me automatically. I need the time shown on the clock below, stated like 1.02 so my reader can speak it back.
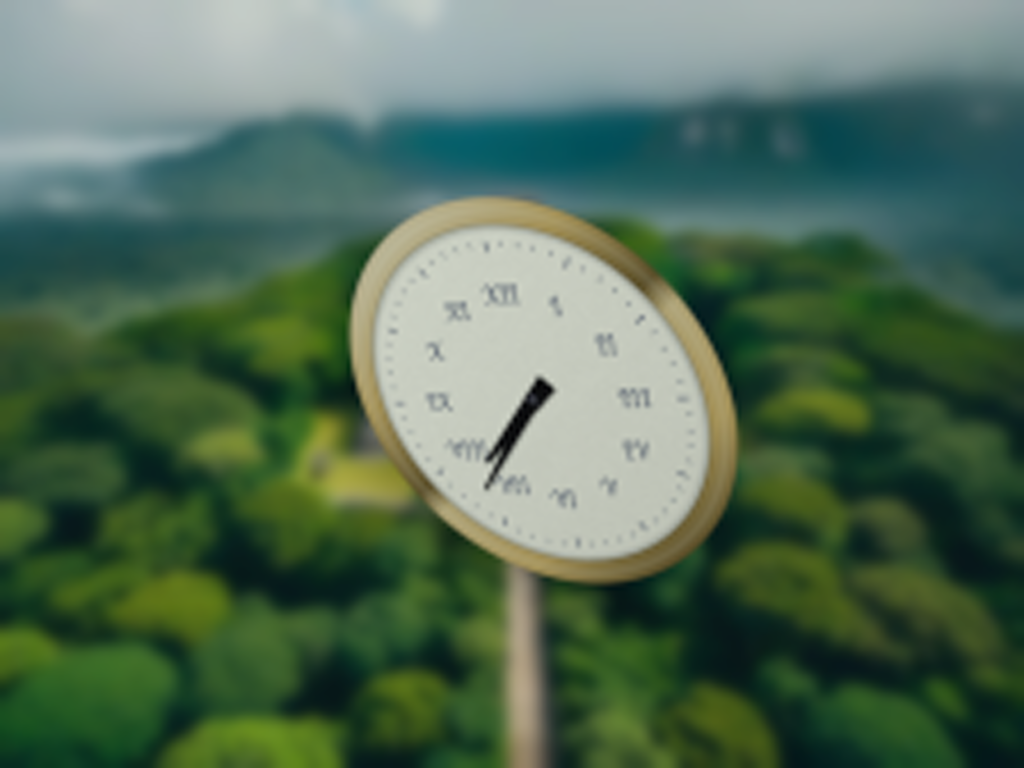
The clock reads 7.37
